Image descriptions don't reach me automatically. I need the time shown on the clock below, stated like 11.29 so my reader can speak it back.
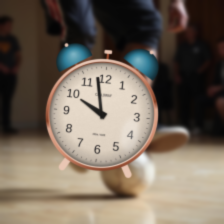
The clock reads 9.58
